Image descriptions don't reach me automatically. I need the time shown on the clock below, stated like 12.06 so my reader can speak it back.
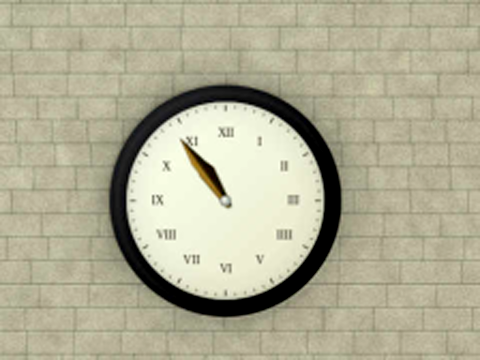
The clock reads 10.54
